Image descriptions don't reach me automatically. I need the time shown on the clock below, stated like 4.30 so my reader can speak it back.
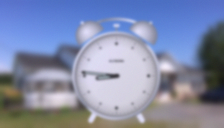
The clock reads 8.46
